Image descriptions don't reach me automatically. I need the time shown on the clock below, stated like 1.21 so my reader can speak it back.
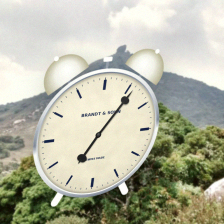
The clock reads 7.06
